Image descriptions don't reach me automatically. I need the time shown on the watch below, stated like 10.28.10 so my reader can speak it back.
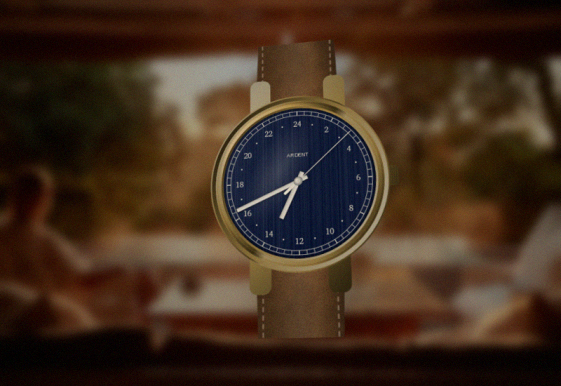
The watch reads 13.41.08
